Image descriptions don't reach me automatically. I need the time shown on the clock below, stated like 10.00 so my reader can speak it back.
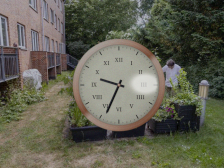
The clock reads 9.34
